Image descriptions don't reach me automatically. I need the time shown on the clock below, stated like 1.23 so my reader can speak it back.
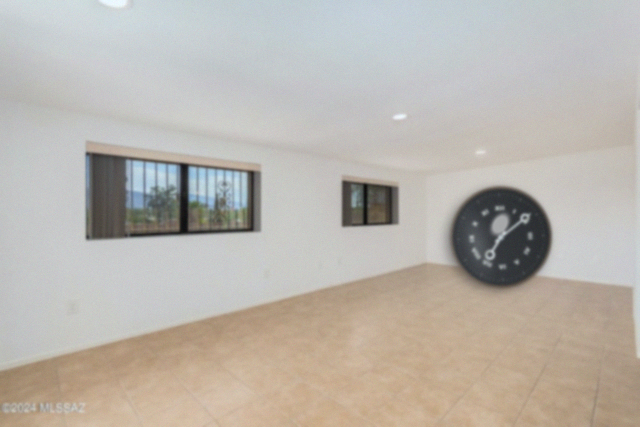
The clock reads 7.09
